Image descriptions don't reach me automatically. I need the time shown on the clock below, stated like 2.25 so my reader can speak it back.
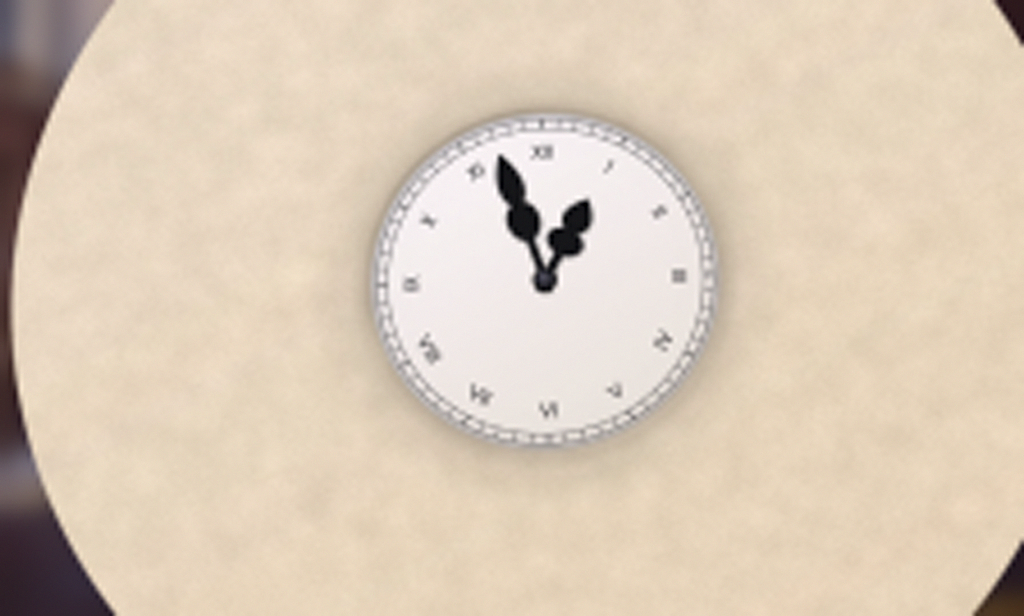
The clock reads 12.57
